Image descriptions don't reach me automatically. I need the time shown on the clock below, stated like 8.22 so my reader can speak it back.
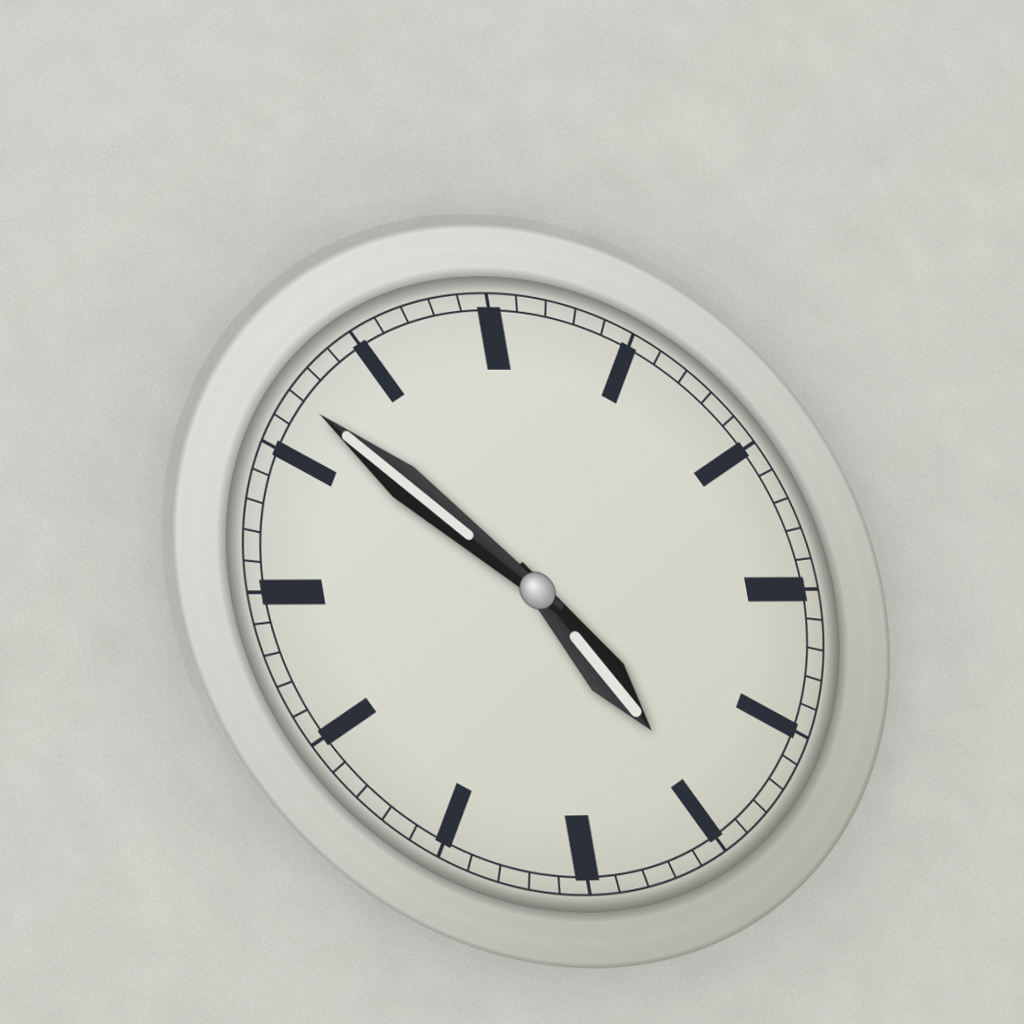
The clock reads 4.52
